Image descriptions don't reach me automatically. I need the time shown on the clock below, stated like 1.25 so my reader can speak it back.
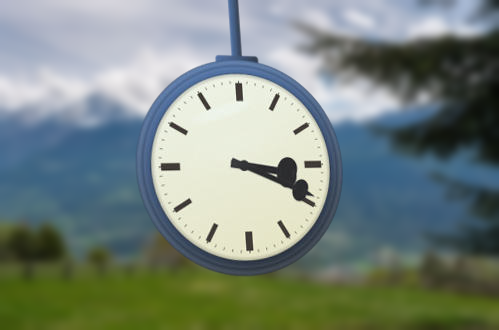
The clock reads 3.19
